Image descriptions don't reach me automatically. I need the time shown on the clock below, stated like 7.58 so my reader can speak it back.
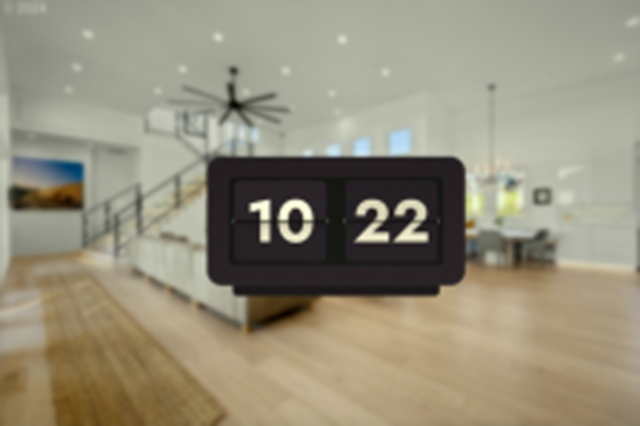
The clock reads 10.22
